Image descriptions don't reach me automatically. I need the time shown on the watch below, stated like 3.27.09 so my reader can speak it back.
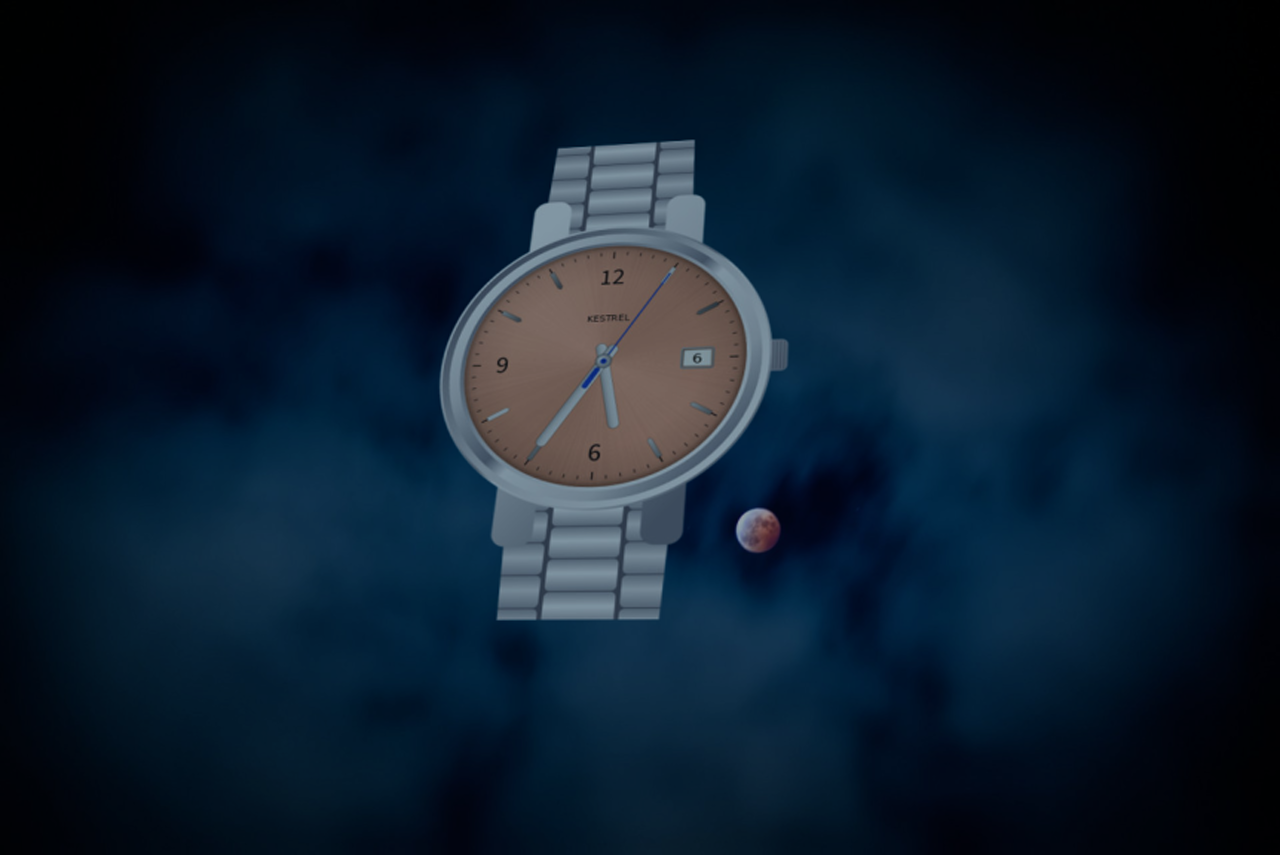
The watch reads 5.35.05
